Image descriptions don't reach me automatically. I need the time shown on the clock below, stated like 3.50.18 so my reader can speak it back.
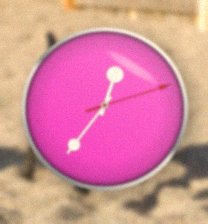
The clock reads 12.36.12
